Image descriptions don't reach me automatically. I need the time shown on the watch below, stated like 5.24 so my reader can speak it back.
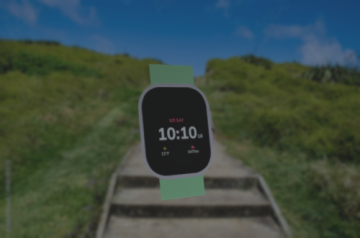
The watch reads 10.10
